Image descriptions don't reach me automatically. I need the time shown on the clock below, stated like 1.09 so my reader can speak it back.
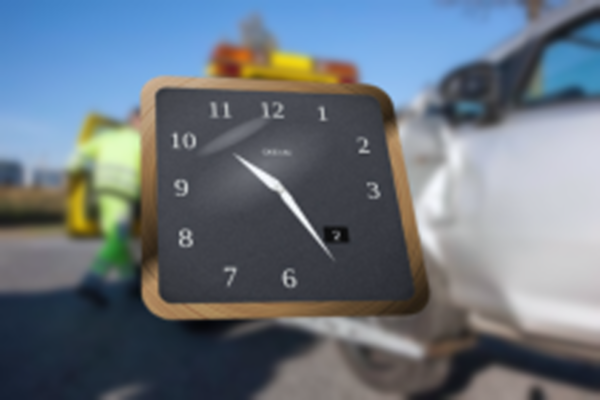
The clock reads 10.25
